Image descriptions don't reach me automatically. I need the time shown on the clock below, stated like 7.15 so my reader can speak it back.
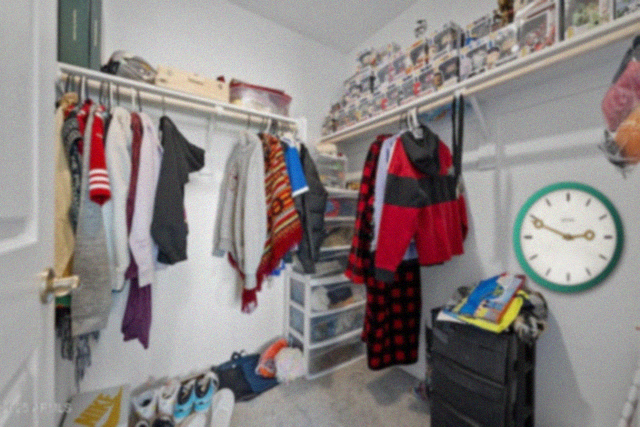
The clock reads 2.49
